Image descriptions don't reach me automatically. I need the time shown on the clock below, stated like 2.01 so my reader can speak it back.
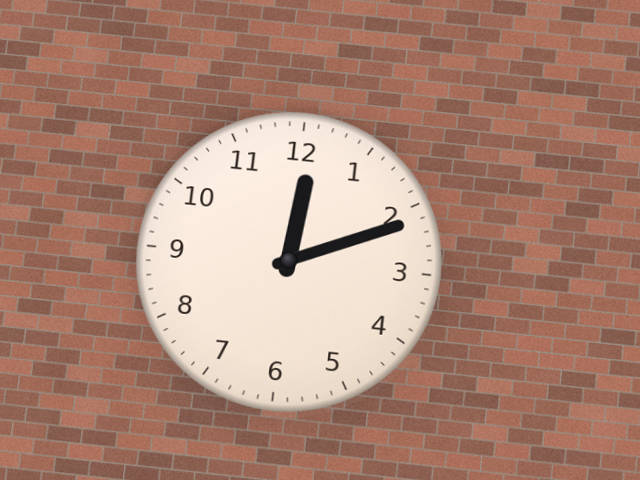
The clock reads 12.11
